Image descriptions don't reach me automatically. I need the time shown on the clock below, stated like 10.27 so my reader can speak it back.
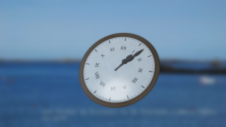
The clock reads 1.07
